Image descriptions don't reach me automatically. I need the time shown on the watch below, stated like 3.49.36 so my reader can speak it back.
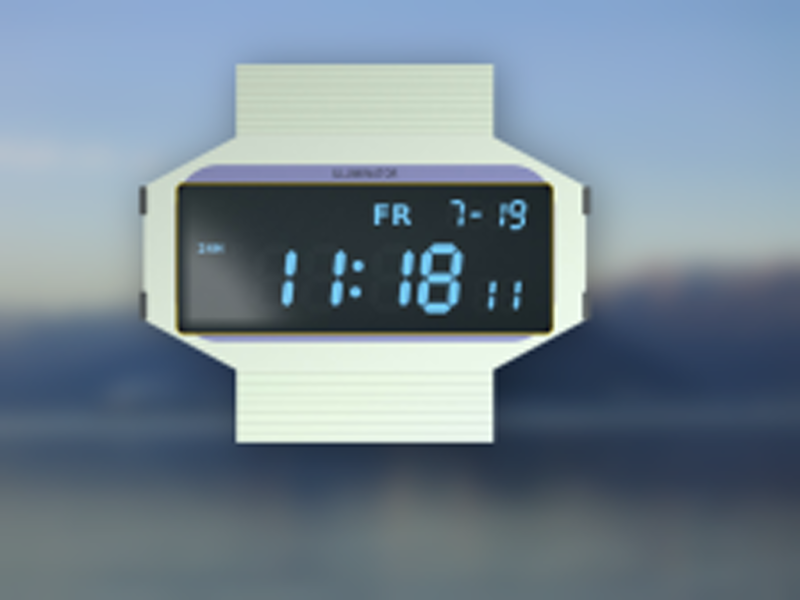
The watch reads 11.18.11
